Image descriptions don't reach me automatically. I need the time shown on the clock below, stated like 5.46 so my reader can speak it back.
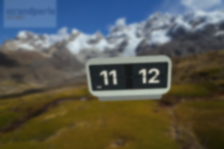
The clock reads 11.12
